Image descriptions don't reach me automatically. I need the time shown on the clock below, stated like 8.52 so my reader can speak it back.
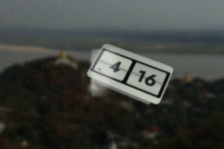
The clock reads 4.16
